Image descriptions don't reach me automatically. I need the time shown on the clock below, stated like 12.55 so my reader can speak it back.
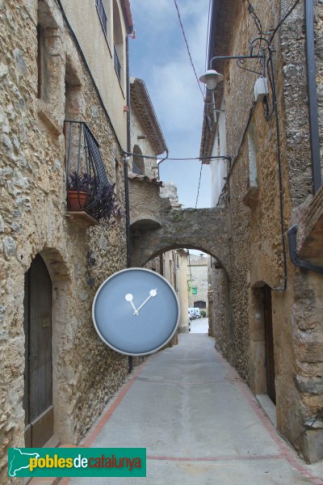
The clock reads 11.07
